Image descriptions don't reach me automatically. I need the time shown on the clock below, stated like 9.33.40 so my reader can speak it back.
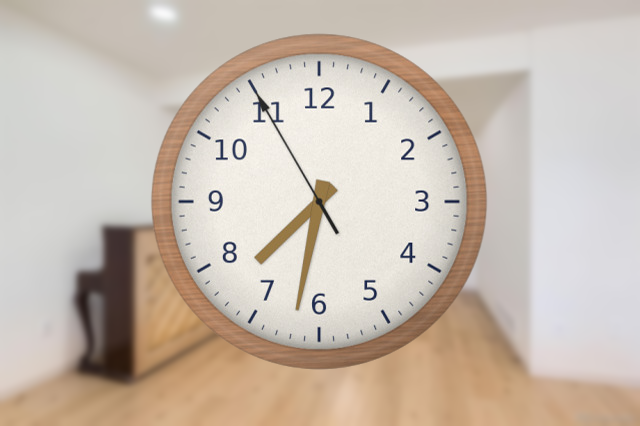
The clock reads 7.31.55
